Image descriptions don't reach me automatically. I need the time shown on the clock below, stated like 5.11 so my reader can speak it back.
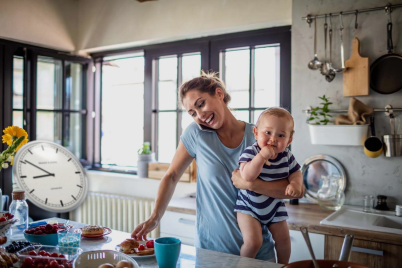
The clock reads 8.51
